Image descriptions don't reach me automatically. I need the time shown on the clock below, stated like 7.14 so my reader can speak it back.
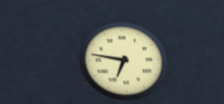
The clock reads 6.47
